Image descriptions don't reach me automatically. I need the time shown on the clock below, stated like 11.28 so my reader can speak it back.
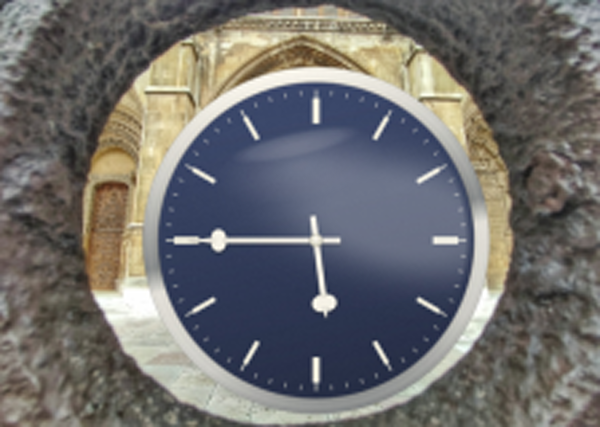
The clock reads 5.45
